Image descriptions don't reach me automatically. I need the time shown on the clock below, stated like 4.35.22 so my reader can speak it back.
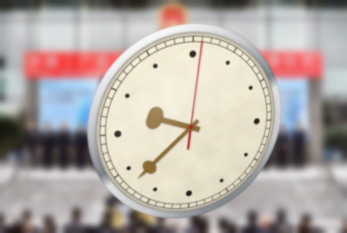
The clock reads 9.38.01
